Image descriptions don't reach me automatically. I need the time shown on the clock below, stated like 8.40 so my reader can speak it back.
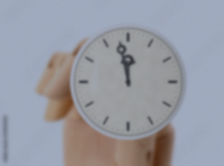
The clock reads 11.58
